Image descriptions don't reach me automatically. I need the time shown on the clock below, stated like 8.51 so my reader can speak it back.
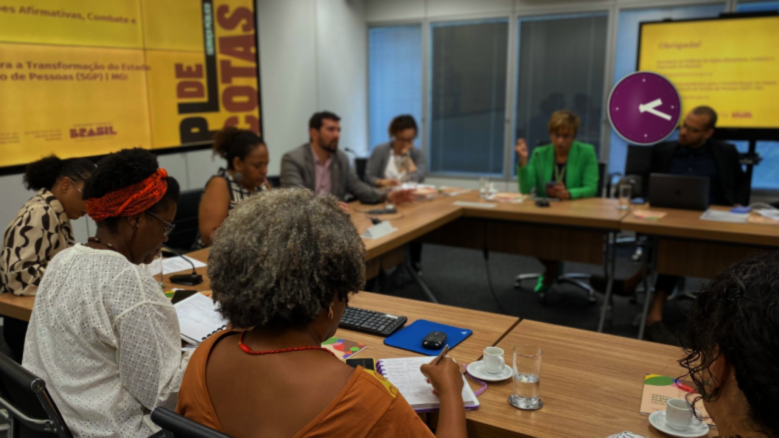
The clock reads 2.19
